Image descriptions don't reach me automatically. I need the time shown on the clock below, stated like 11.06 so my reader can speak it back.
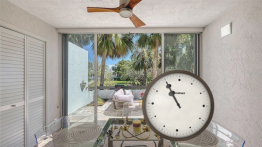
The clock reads 10.55
